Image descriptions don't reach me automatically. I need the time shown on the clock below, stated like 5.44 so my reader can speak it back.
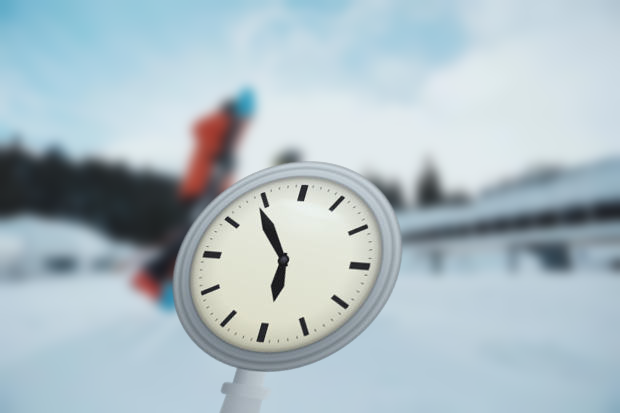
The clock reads 5.54
